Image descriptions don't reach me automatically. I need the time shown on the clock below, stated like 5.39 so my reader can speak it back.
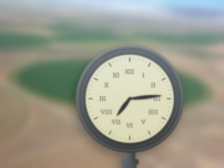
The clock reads 7.14
